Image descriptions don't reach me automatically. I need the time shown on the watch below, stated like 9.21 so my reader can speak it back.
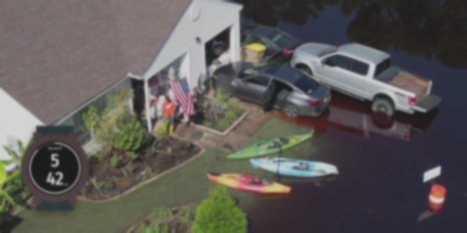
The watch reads 5.42
